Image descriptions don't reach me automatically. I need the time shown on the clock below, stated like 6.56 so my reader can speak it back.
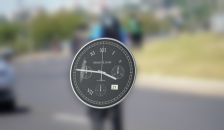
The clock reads 3.46
